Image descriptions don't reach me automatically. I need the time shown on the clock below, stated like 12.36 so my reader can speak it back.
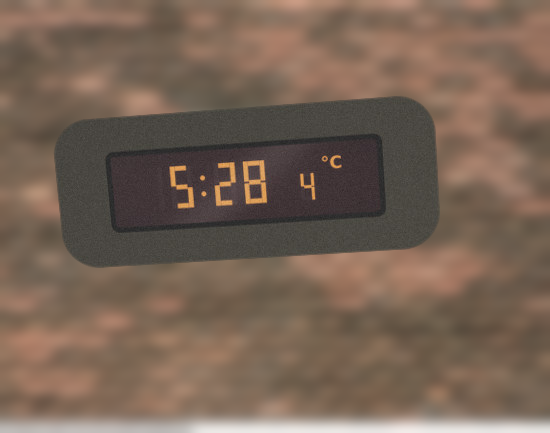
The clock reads 5.28
